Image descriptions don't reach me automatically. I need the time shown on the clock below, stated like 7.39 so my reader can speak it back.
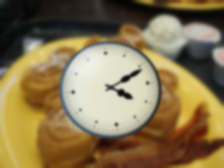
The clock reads 4.11
